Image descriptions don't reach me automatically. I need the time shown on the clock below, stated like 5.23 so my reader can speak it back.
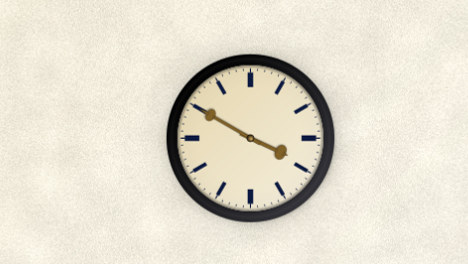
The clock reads 3.50
